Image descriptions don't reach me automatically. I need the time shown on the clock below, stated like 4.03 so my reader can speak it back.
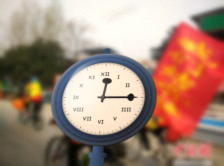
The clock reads 12.15
